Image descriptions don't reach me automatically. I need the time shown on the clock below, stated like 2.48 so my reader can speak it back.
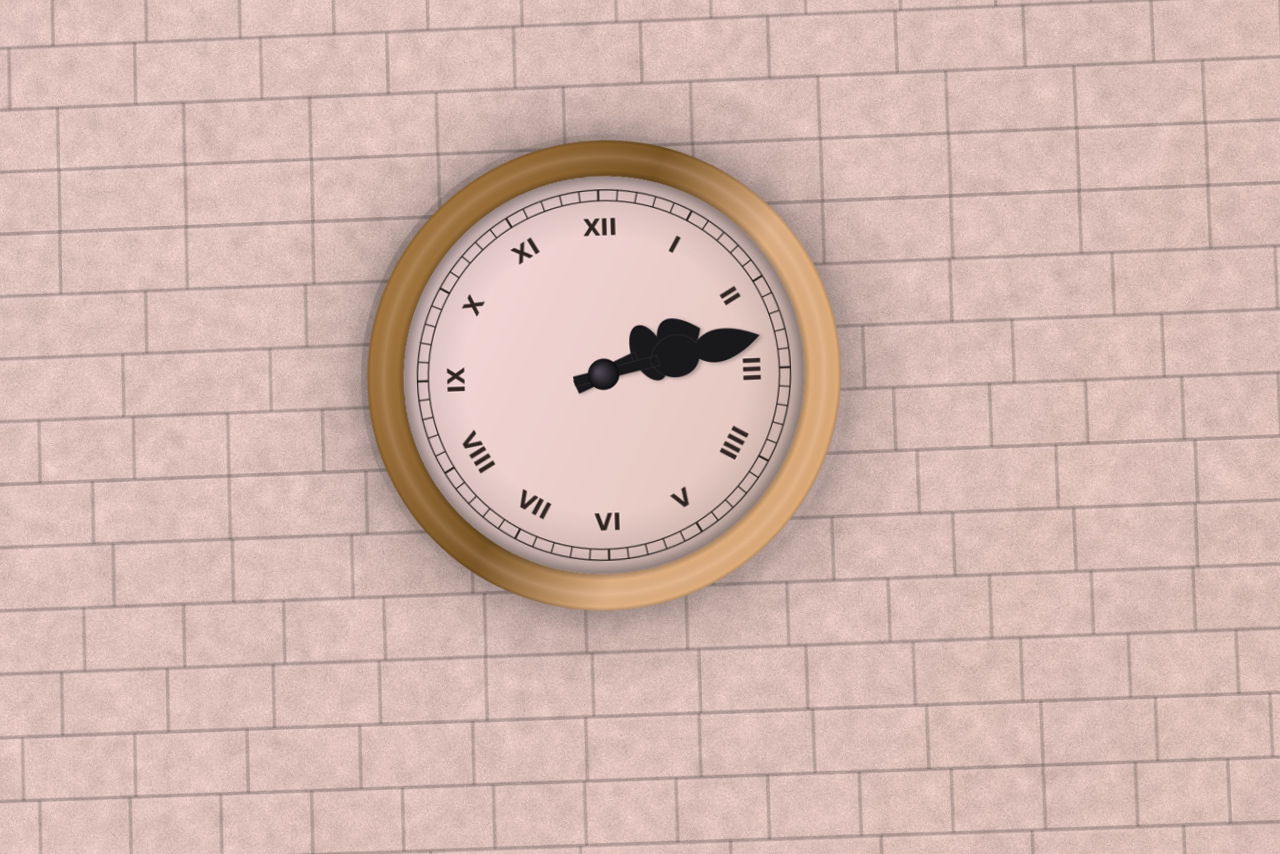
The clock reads 2.13
